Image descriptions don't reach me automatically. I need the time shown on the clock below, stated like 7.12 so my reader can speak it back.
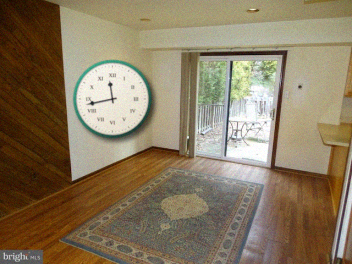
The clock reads 11.43
